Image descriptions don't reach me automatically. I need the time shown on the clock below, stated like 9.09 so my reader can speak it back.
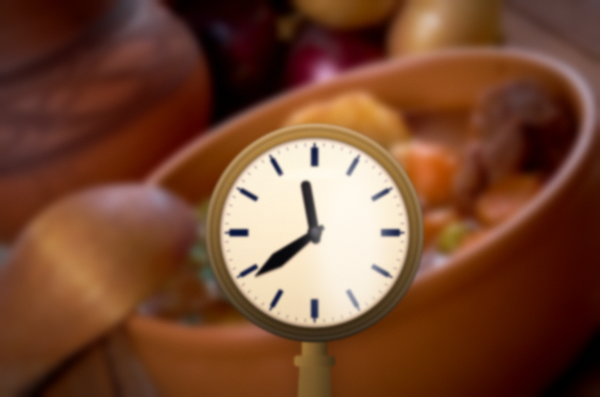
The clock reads 11.39
